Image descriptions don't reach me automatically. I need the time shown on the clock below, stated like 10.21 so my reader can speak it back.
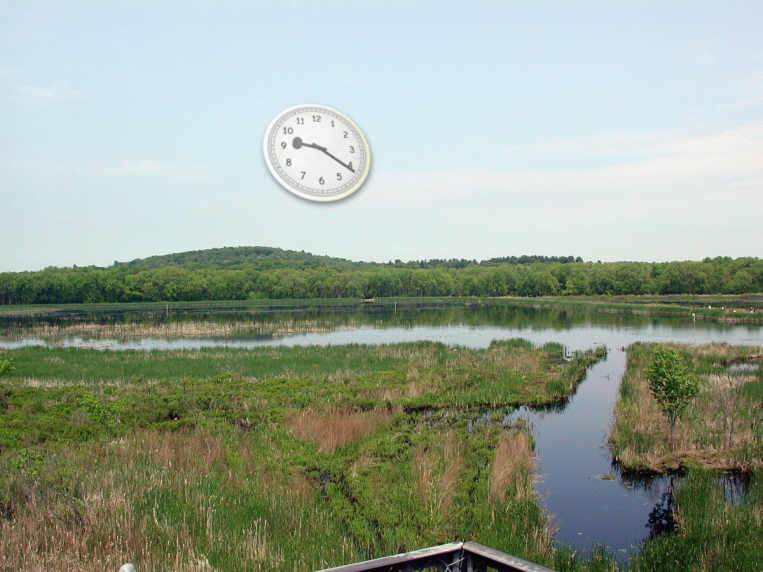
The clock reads 9.21
